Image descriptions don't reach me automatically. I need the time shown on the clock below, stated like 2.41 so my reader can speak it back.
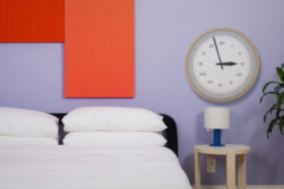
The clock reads 2.57
